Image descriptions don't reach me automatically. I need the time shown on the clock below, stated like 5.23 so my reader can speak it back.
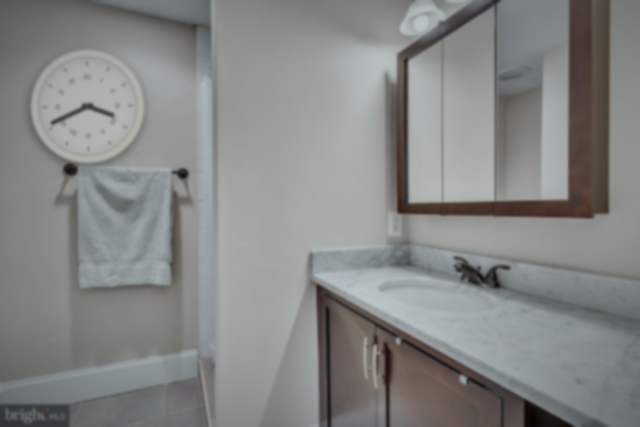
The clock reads 3.41
